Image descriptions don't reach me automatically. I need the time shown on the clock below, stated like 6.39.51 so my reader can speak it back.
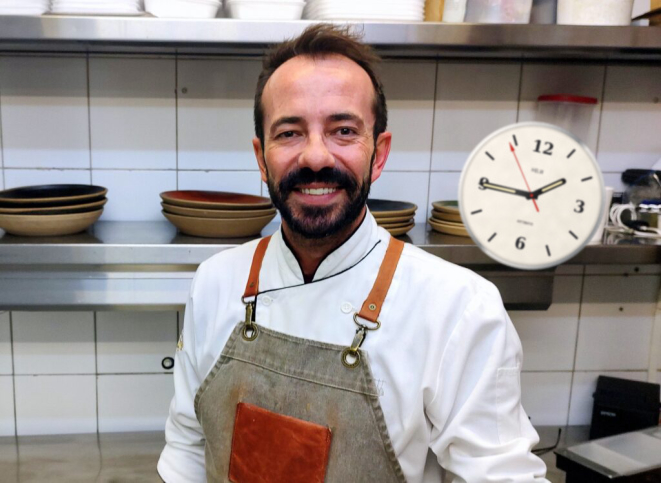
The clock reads 1.44.54
